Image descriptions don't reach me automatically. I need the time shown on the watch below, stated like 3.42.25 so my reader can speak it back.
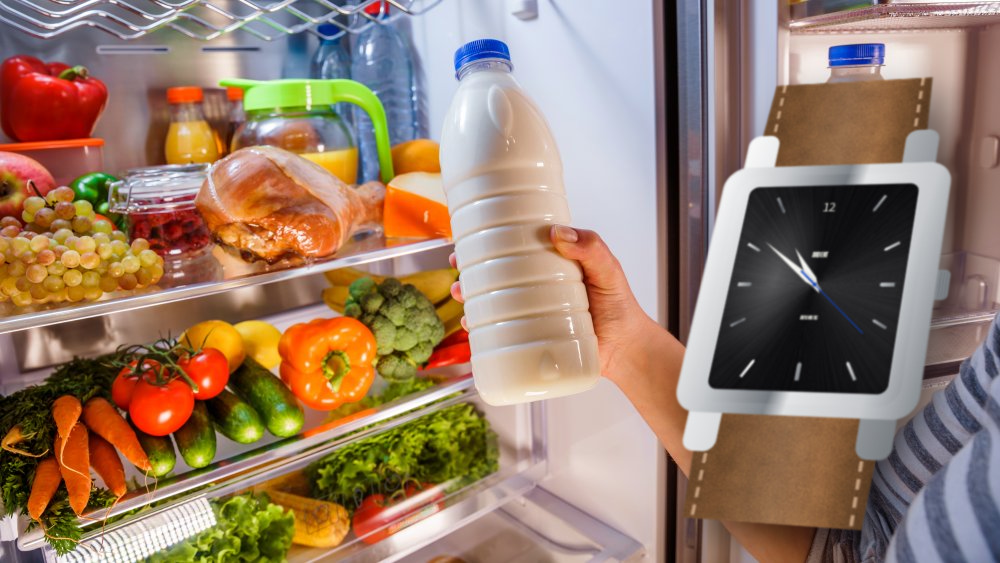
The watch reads 10.51.22
